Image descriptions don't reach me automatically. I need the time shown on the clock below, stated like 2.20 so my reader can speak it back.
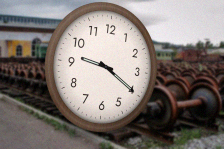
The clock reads 9.20
